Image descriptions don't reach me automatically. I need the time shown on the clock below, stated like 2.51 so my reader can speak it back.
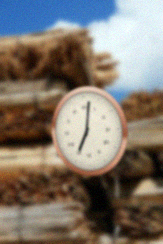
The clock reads 7.02
